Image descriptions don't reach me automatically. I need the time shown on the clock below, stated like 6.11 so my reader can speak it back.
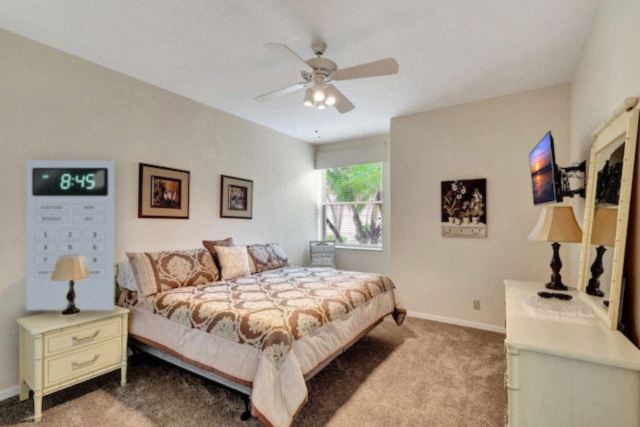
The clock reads 8.45
